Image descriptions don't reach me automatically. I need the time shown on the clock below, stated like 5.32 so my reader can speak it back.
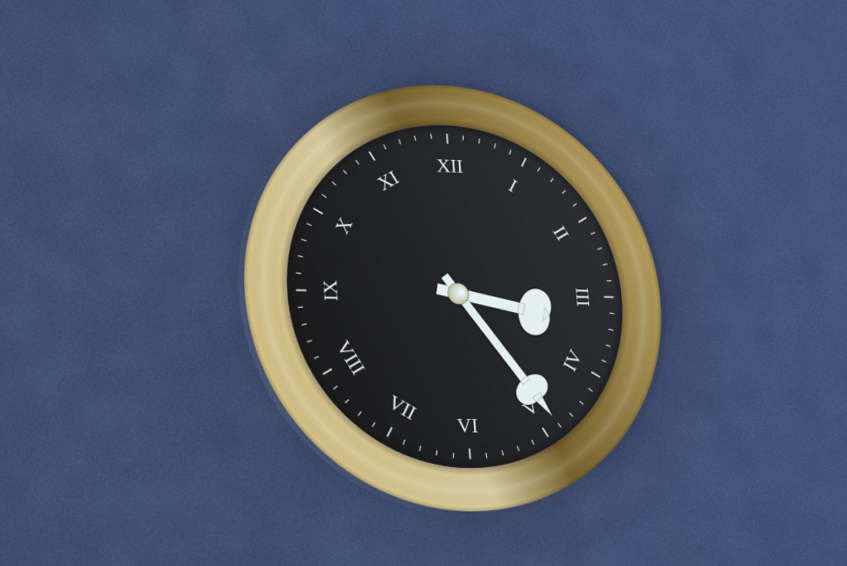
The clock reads 3.24
